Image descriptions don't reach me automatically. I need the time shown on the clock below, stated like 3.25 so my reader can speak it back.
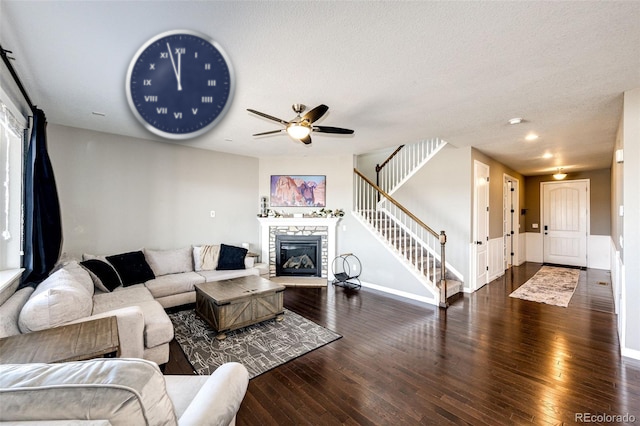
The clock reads 11.57
